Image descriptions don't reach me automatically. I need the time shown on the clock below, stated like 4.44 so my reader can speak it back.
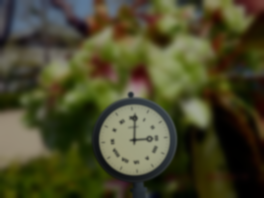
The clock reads 3.01
